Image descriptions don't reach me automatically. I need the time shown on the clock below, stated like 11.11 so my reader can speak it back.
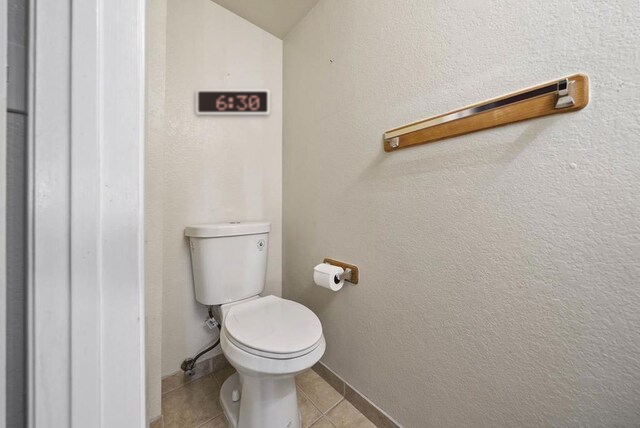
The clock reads 6.30
